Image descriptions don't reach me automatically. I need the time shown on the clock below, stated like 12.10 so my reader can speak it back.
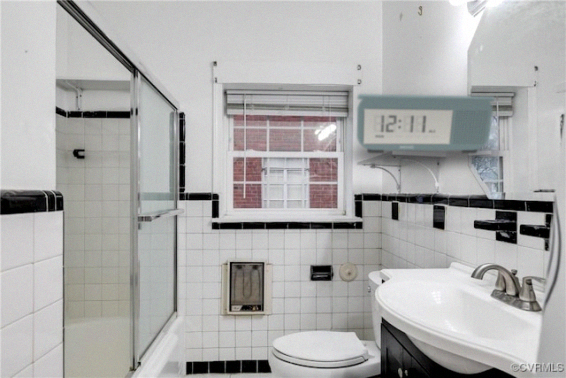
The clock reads 12.11
